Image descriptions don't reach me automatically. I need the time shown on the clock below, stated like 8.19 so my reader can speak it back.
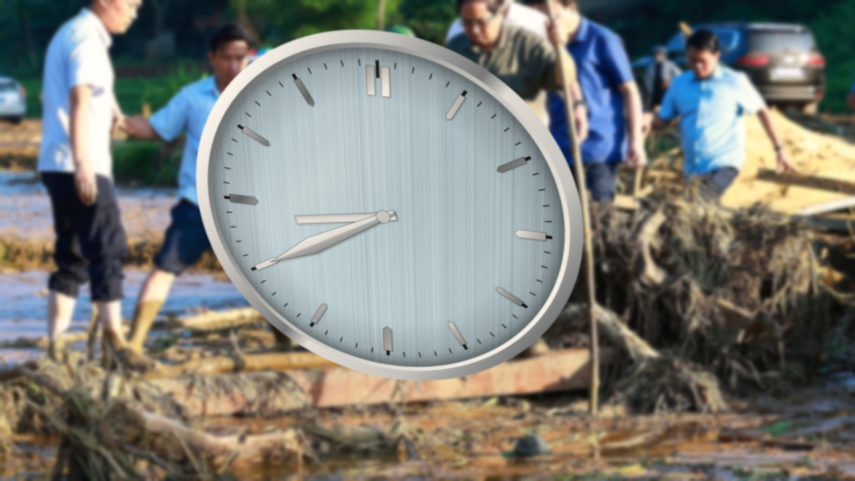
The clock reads 8.40
